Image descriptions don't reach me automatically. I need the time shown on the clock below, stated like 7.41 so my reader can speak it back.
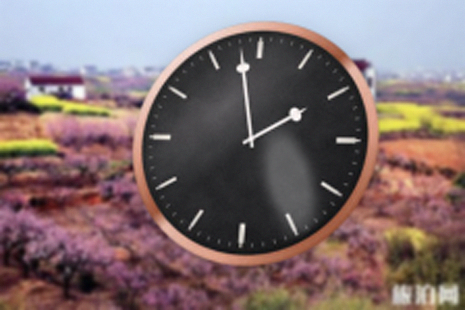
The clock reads 1.58
